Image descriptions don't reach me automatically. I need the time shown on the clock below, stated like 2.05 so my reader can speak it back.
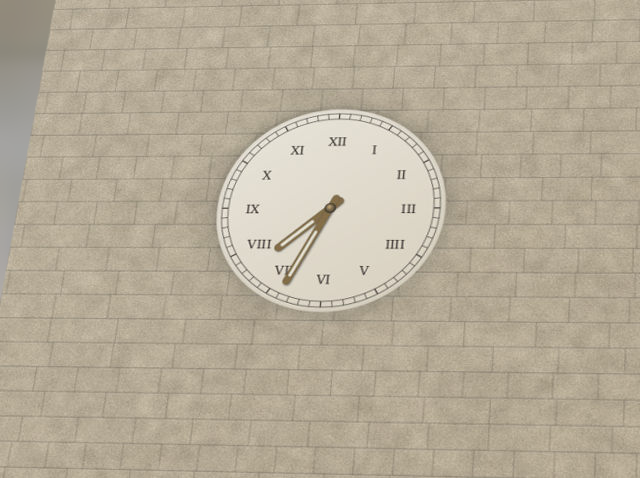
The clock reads 7.34
